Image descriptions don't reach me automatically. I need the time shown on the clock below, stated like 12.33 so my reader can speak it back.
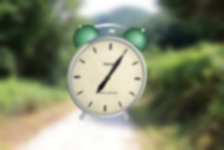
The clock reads 7.05
